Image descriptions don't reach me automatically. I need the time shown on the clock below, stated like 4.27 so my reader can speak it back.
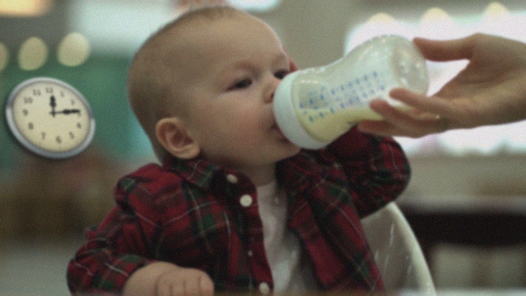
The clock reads 12.14
